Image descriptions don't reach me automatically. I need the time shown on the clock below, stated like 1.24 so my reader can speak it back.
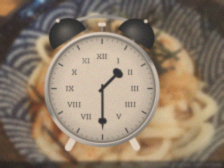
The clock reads 1.30
